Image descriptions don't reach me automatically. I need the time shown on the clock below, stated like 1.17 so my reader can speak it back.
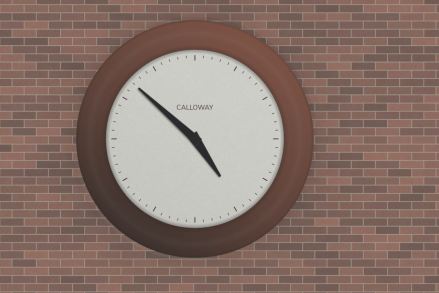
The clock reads 4.52
